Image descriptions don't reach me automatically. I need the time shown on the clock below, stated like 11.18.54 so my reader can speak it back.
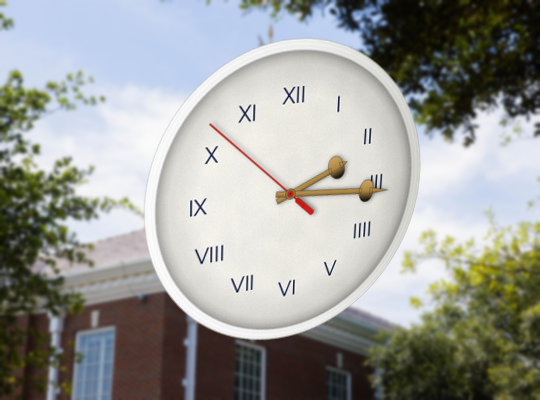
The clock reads 2.15.52
